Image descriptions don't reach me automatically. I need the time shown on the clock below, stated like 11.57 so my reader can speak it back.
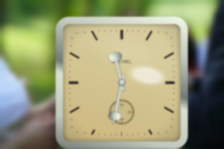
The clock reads 11.32
